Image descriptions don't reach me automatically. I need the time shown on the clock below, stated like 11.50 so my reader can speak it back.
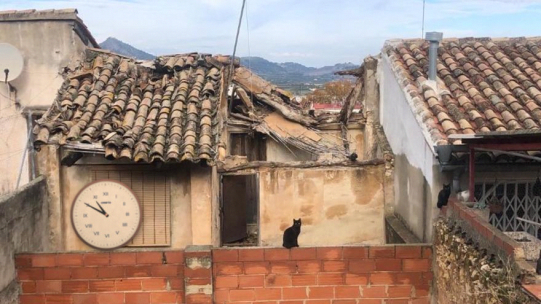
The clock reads 10.50
